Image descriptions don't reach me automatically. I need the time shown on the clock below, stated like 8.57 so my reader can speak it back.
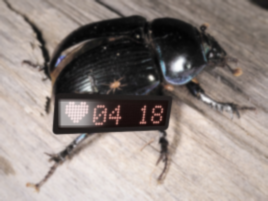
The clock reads 4.18
